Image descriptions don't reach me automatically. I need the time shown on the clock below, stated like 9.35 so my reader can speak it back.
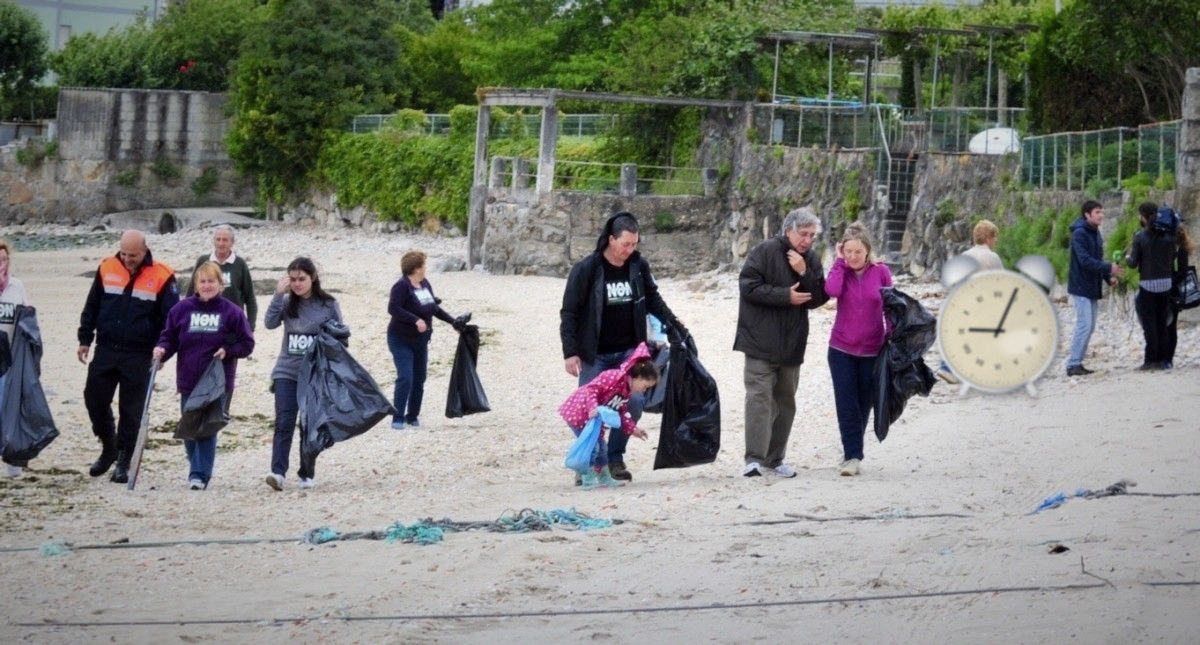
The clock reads 9.04
